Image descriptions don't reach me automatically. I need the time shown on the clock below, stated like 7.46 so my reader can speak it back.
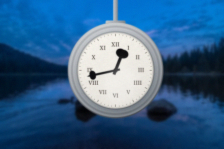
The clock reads 12.43
